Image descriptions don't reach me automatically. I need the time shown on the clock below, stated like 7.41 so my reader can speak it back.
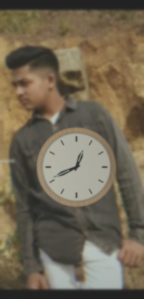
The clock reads 12.41
